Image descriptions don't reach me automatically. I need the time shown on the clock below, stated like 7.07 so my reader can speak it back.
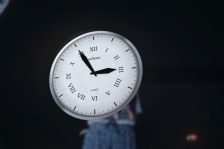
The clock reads 2.55
